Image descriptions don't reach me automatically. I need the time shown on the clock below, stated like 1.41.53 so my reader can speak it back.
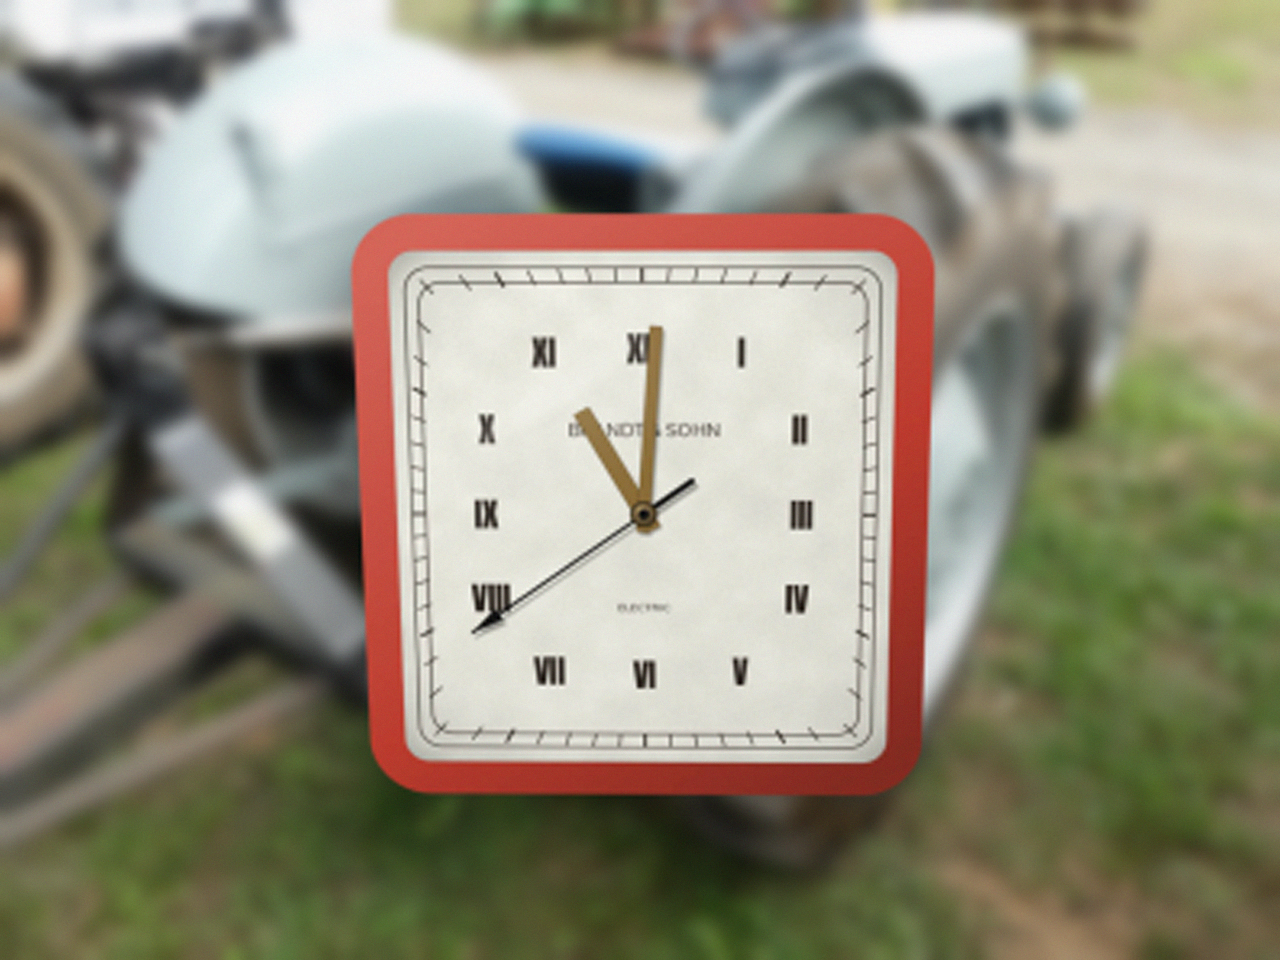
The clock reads 11.00.39
